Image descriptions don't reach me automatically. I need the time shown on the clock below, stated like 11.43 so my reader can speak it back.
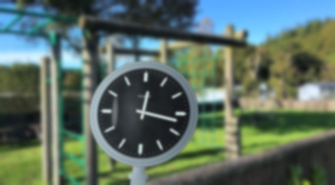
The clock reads 12.17
